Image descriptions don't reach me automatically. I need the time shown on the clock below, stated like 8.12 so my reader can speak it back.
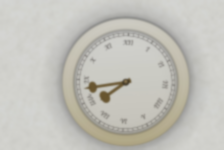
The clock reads 7.43
